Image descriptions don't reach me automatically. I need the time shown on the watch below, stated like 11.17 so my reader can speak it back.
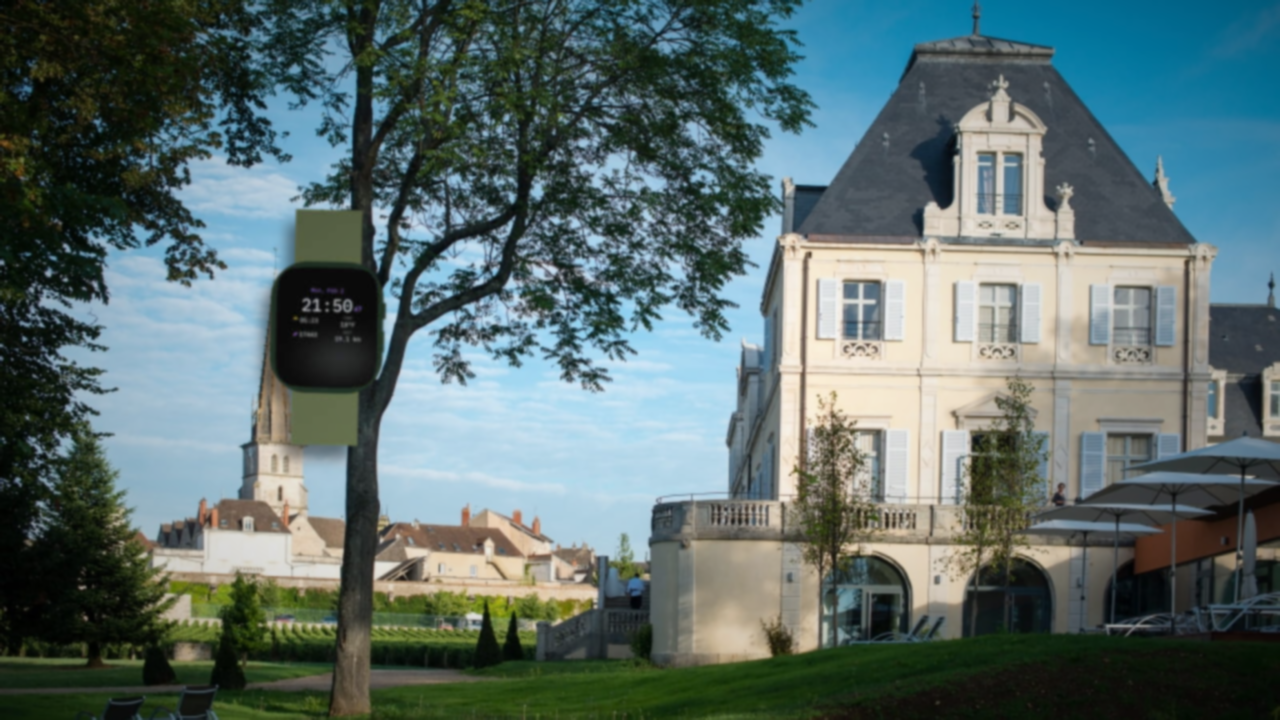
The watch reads 21.50
